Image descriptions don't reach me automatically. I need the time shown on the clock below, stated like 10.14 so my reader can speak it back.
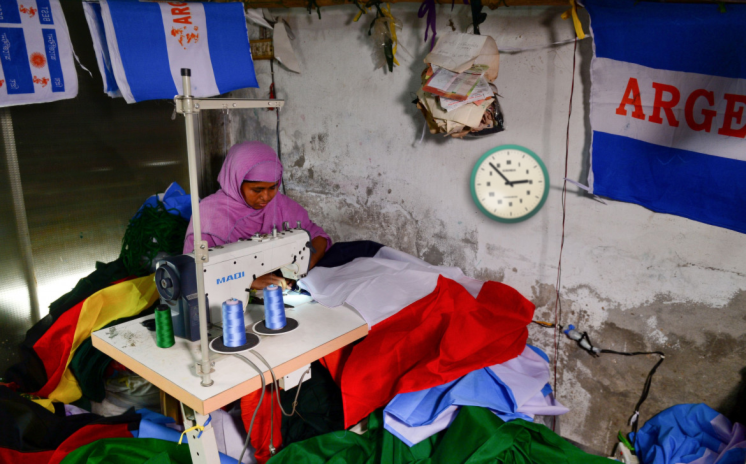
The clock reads 2.53
